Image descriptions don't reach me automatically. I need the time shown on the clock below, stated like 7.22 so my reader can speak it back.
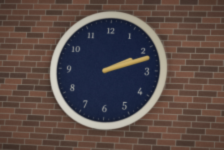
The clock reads 2.12
